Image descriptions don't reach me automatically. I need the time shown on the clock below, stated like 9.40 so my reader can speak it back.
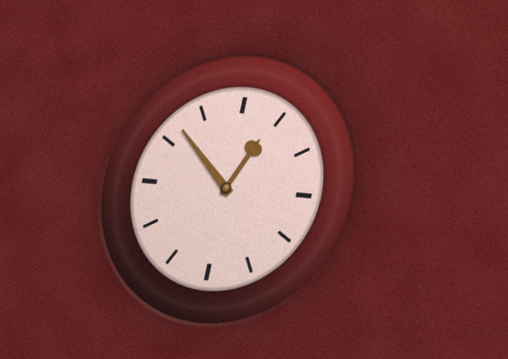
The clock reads 12.52
